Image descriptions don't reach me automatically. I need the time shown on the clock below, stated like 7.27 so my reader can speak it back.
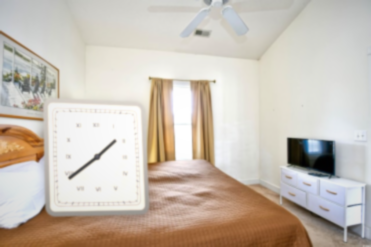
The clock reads 1.39
